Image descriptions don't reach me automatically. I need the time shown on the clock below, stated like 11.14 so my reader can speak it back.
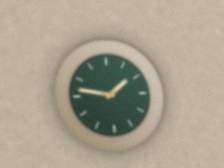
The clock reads 1.47
